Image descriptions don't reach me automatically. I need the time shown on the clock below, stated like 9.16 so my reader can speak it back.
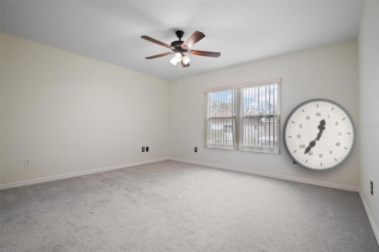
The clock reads 12.37
